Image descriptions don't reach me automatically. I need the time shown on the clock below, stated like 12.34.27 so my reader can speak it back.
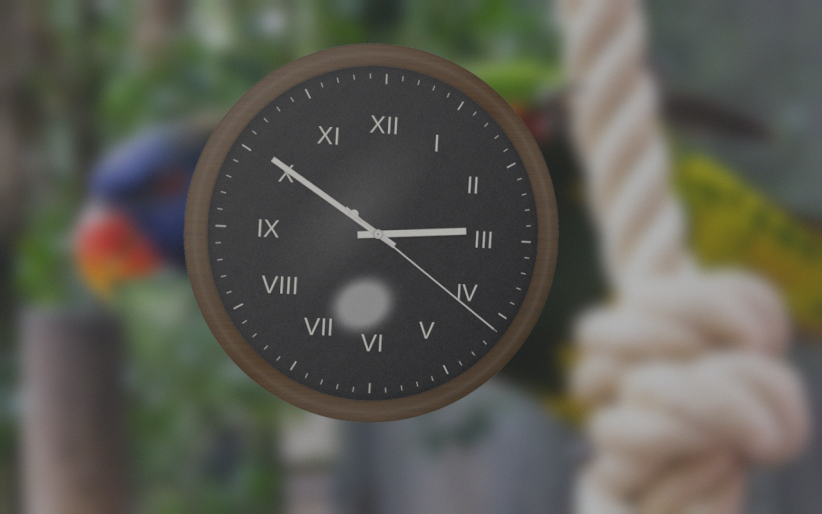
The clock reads 2.50.21
